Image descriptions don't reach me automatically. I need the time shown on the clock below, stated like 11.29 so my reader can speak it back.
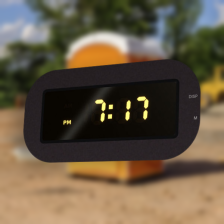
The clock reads 7.17
